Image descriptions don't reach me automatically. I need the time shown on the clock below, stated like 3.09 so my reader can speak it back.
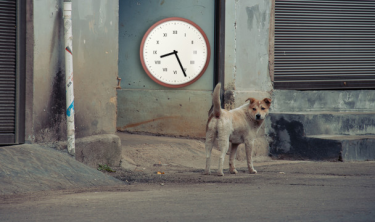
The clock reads 8.26
